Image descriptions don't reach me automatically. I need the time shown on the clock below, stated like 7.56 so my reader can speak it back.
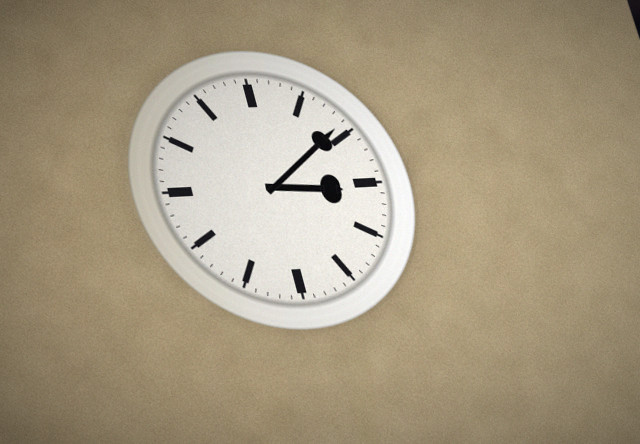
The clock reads 3.09
